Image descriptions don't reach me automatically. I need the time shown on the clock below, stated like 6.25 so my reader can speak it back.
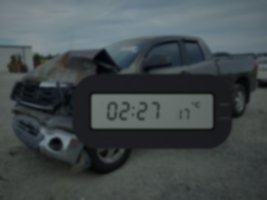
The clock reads 2.27
